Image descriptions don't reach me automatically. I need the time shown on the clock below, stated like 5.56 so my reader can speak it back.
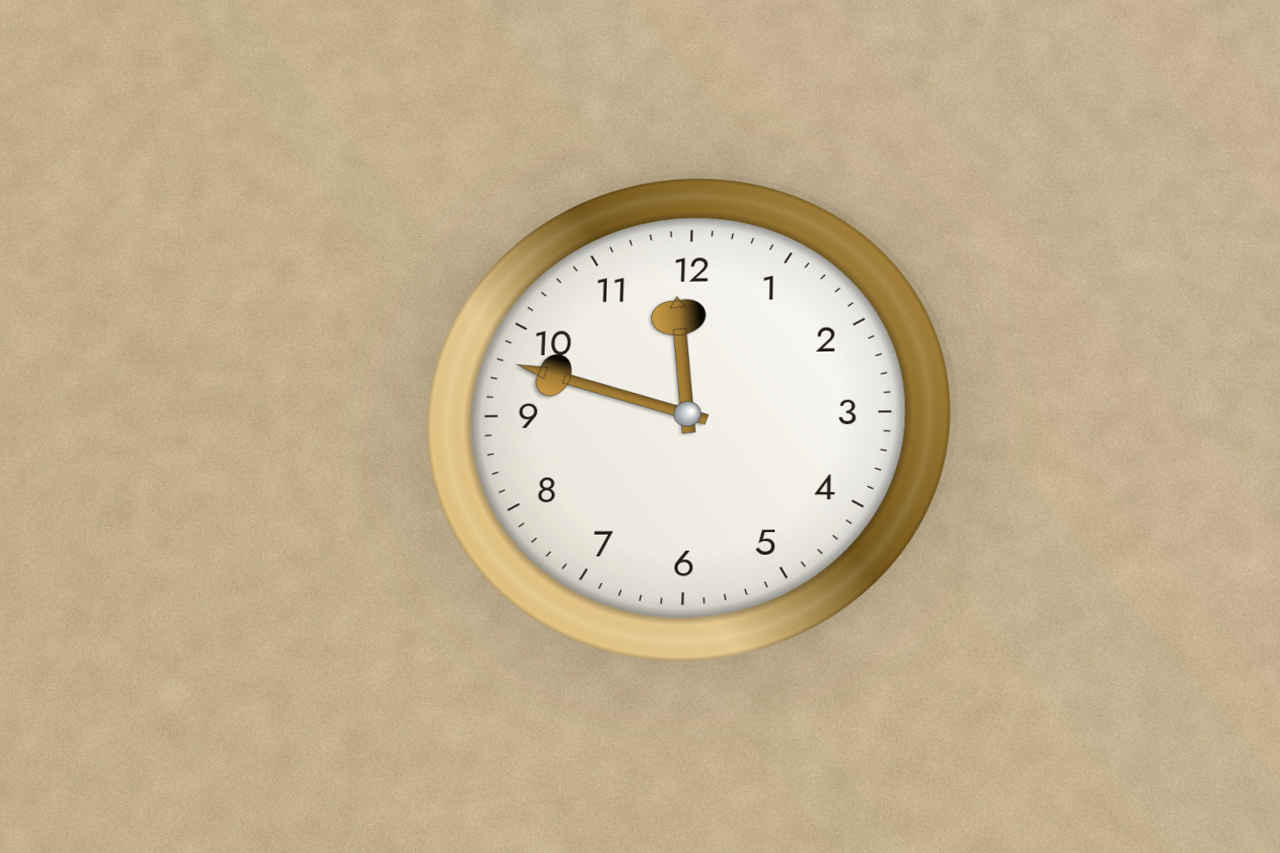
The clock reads 11.48
